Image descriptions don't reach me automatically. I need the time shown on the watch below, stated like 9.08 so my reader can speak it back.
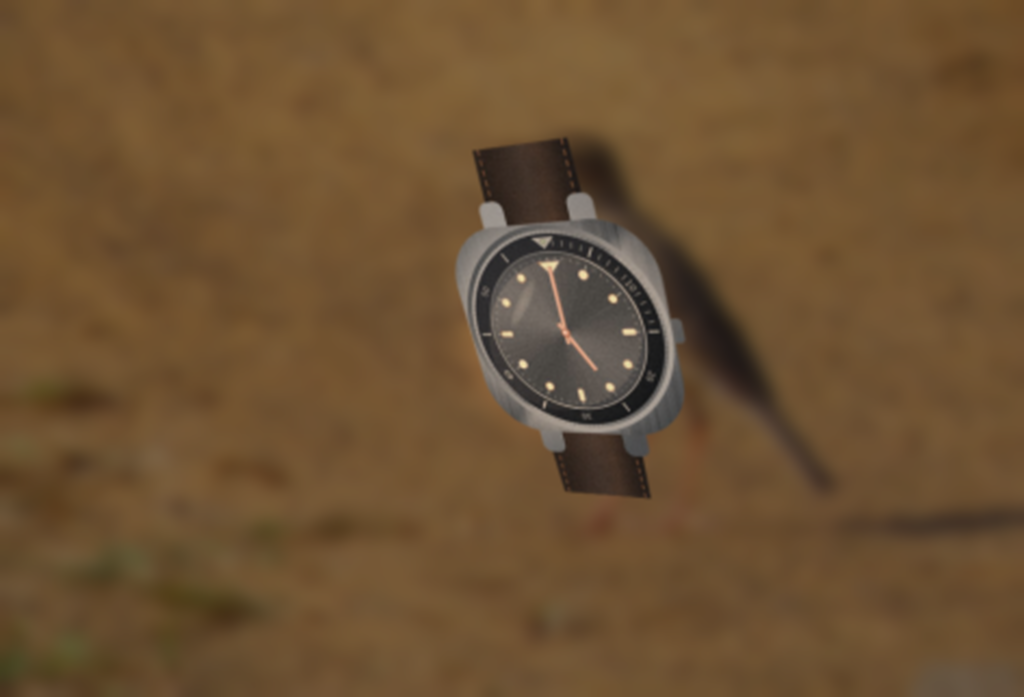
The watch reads 5.00
